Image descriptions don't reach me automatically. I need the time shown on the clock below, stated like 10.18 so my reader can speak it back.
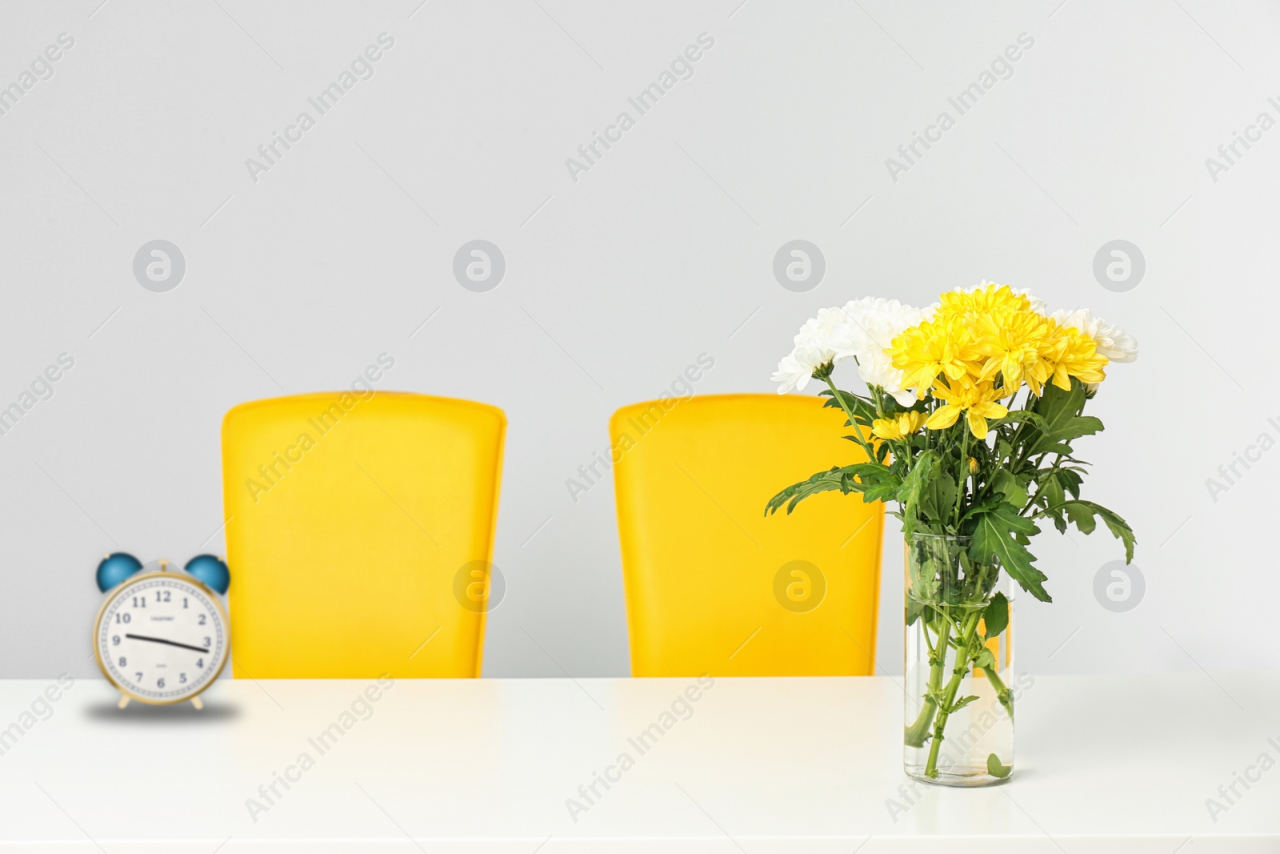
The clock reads 9.17
